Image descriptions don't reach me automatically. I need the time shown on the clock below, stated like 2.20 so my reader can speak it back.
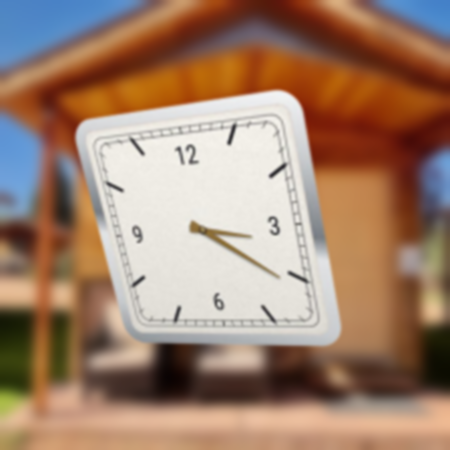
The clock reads 3.21
